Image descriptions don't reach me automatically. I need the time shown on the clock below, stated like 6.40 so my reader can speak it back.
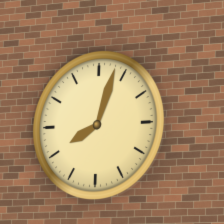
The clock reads 8.03
